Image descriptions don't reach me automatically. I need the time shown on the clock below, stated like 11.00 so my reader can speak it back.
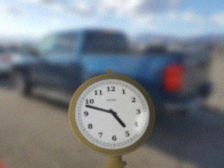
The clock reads 4.48
